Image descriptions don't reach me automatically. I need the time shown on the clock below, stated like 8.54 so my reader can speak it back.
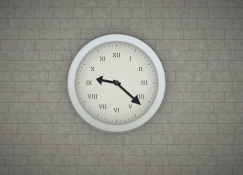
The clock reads 9.22
